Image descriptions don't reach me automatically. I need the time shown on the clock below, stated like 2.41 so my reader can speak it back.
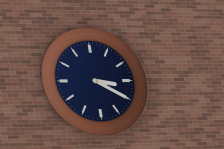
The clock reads 3.20
